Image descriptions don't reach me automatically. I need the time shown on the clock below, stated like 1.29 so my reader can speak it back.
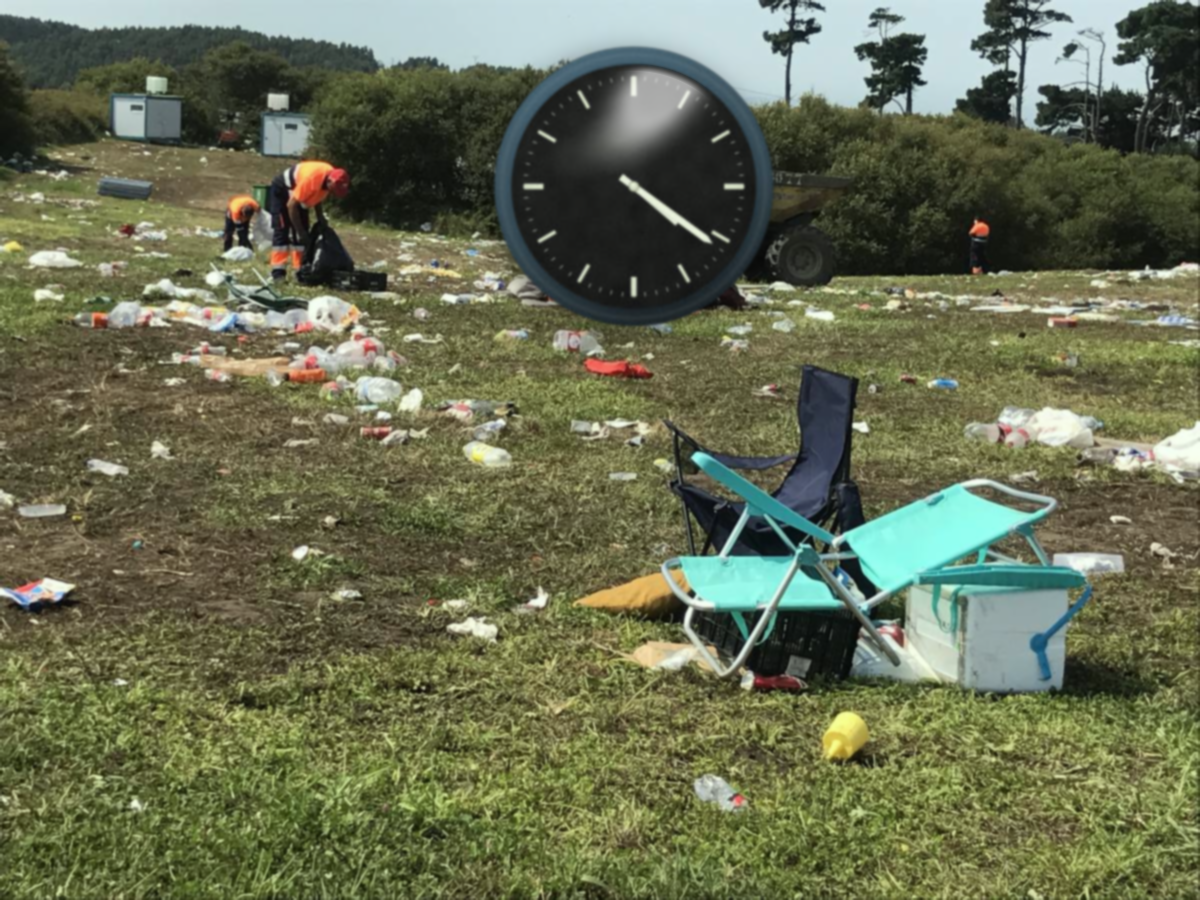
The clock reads 4.21
